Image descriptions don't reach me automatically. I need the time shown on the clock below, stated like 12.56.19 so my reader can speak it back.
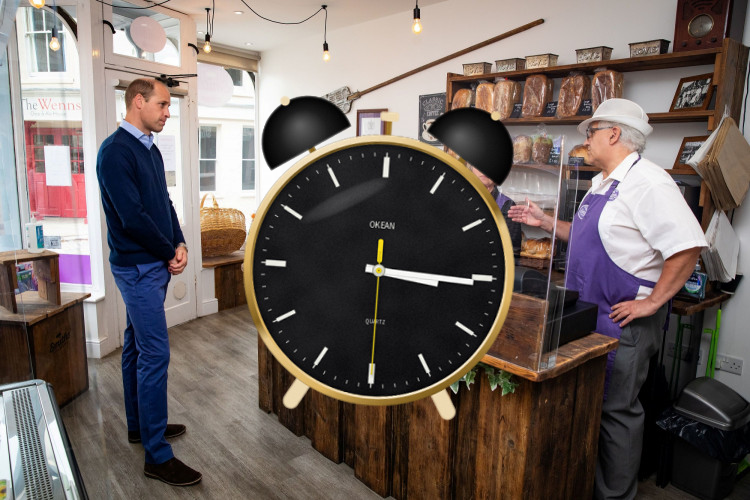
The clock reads 3.15.30
